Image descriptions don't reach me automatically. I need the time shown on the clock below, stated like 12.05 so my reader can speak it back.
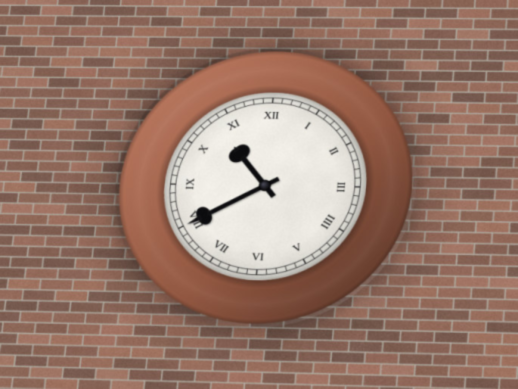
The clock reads 10.40
